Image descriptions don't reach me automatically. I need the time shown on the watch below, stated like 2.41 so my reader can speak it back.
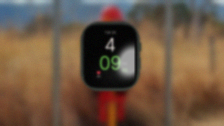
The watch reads 4.09
